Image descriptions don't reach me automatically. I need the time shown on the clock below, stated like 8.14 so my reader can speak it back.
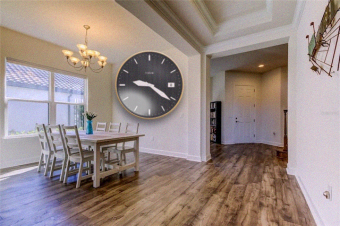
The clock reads 9.21
